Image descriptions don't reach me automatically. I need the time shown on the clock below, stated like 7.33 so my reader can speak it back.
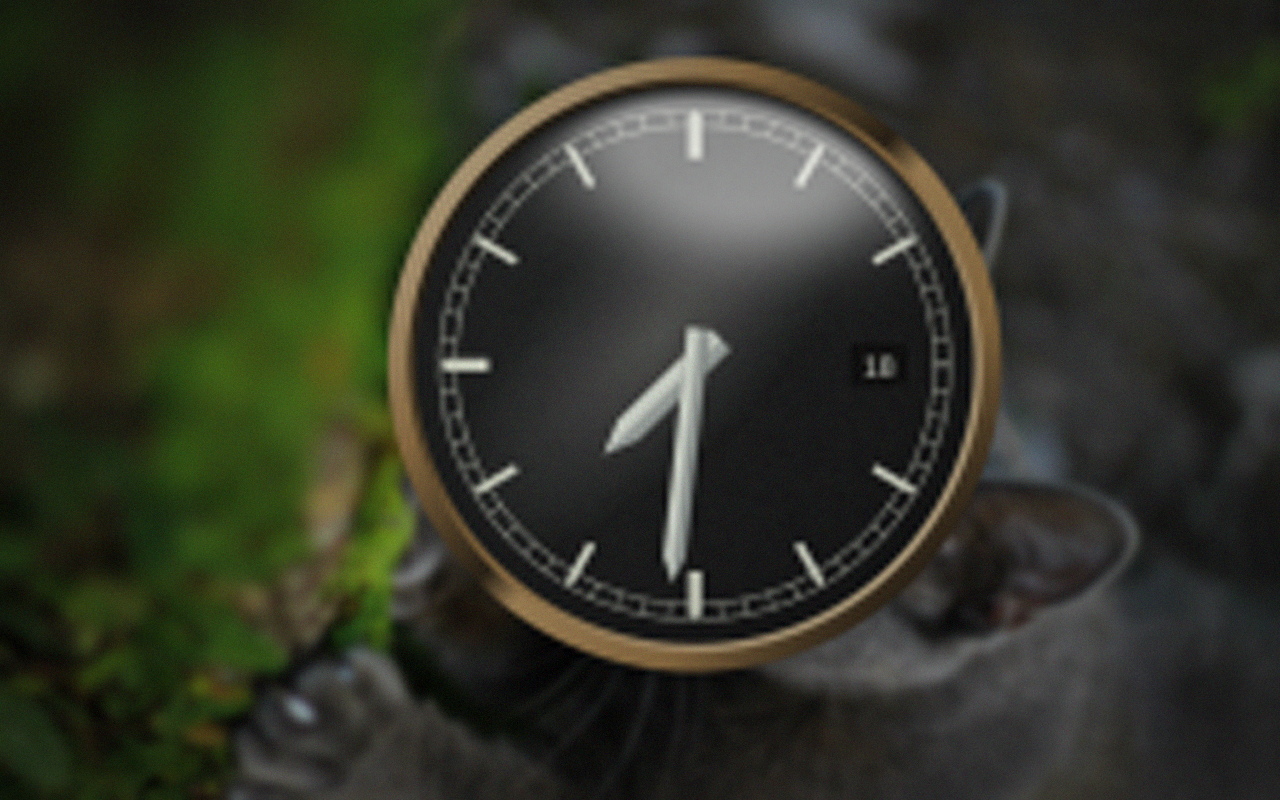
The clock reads 7.31
